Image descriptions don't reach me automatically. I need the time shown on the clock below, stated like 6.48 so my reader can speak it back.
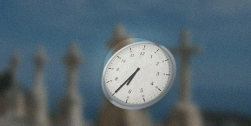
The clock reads 6.35
